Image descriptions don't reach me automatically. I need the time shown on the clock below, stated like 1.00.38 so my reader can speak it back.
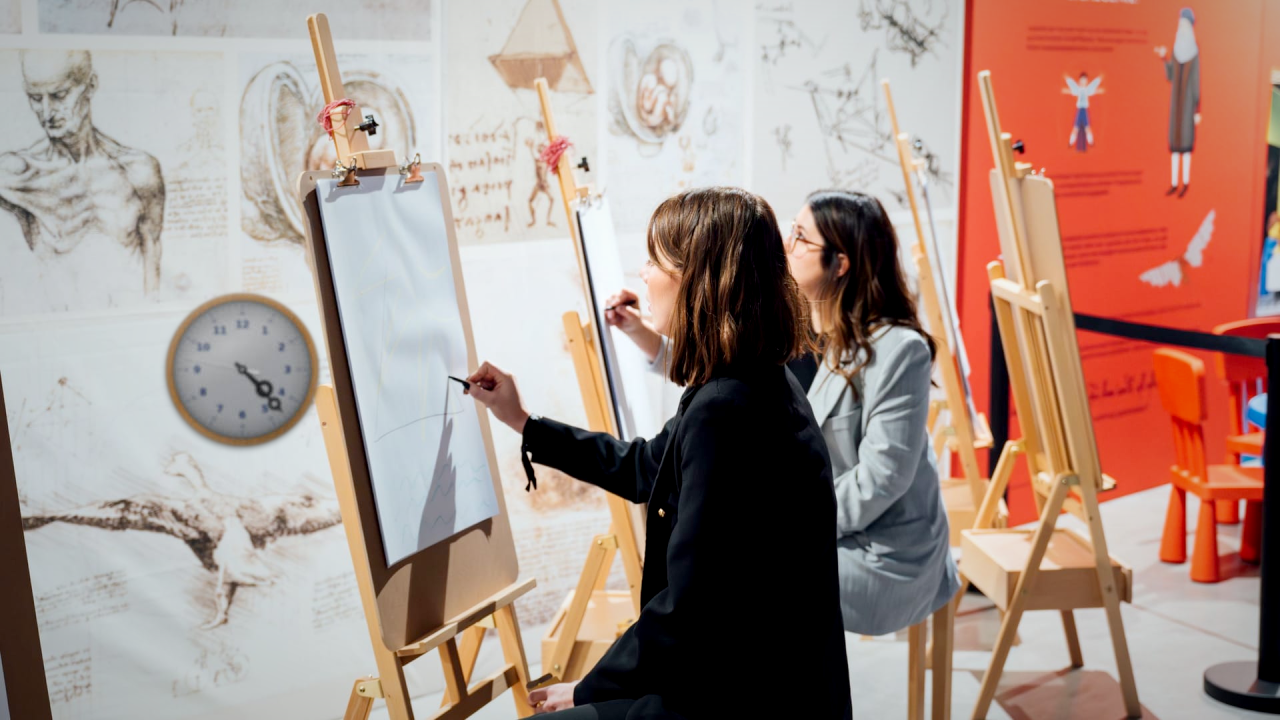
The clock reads 4.22.47
